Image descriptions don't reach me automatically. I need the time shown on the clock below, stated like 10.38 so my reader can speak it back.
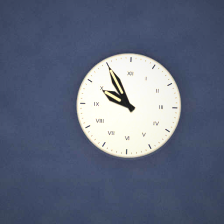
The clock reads 9.55
